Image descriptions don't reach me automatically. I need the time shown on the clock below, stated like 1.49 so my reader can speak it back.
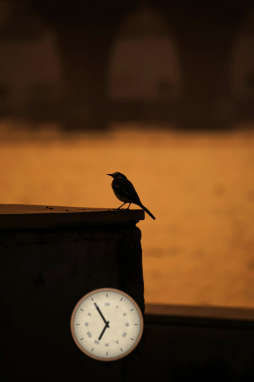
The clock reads 6.55
